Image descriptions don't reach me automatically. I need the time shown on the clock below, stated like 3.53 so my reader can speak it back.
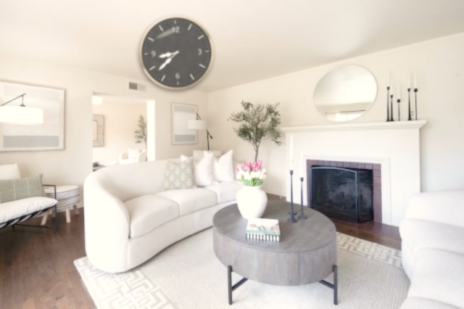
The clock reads 8.38
